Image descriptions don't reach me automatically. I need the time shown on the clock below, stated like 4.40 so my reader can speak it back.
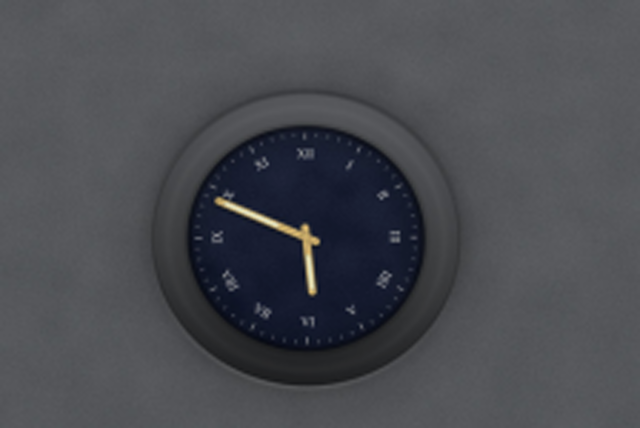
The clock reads 5.49
